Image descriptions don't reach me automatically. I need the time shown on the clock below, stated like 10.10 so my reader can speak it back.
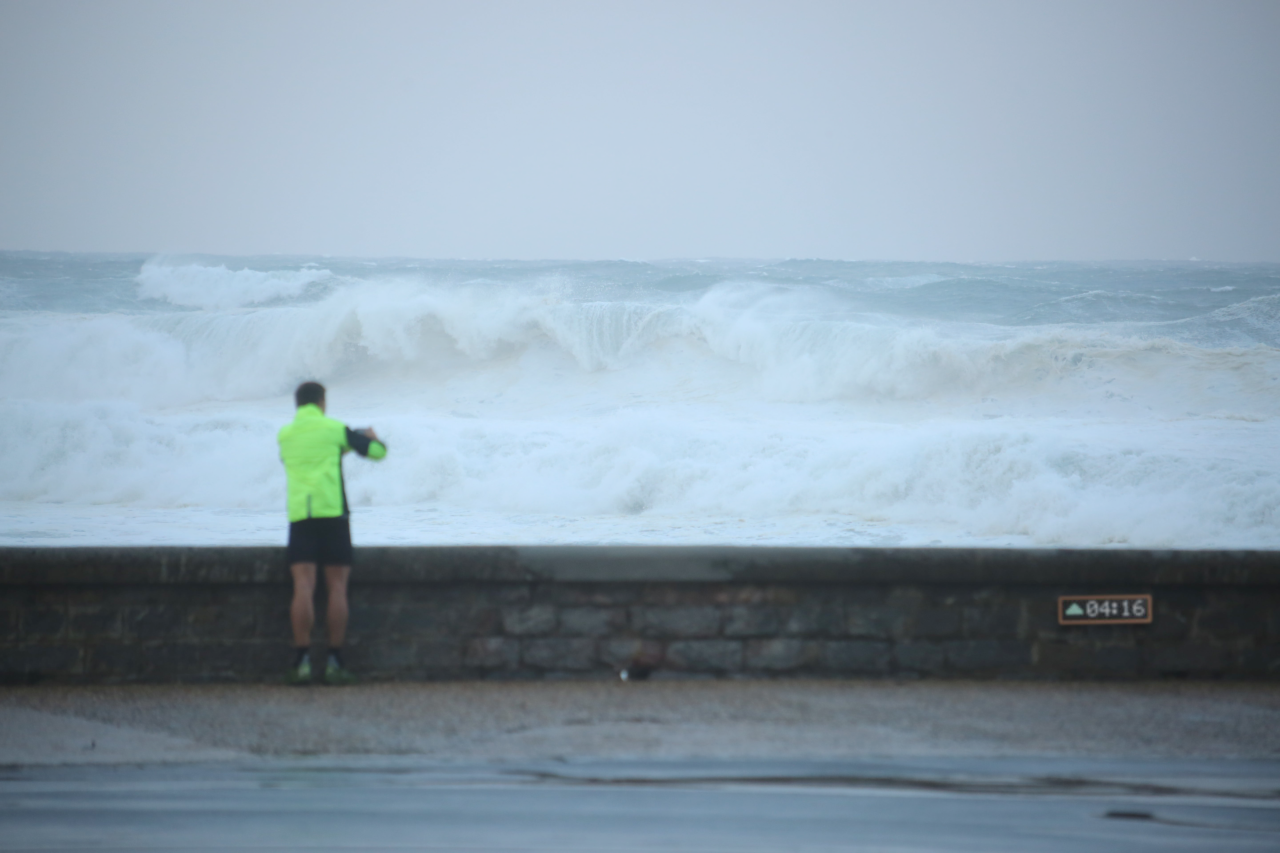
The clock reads 4.16
